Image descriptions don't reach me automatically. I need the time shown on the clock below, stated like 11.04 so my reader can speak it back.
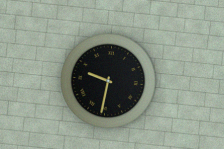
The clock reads 9.31
